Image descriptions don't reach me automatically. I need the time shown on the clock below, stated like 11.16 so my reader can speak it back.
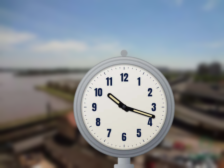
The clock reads 10.18
